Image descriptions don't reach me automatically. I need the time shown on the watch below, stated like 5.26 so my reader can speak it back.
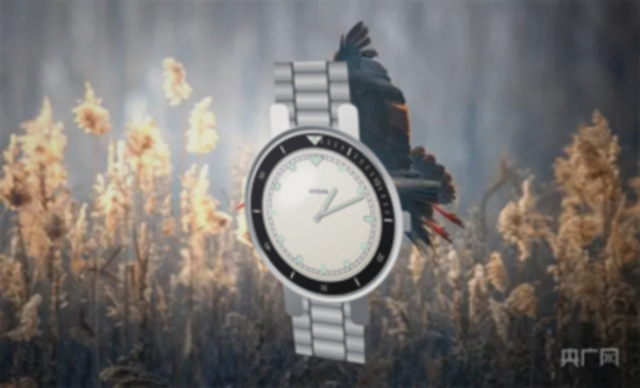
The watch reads 1.11
